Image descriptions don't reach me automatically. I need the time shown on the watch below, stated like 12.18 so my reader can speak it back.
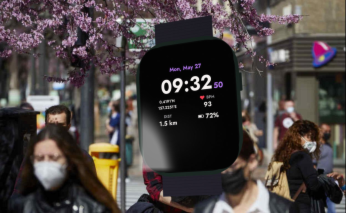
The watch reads 9.32
